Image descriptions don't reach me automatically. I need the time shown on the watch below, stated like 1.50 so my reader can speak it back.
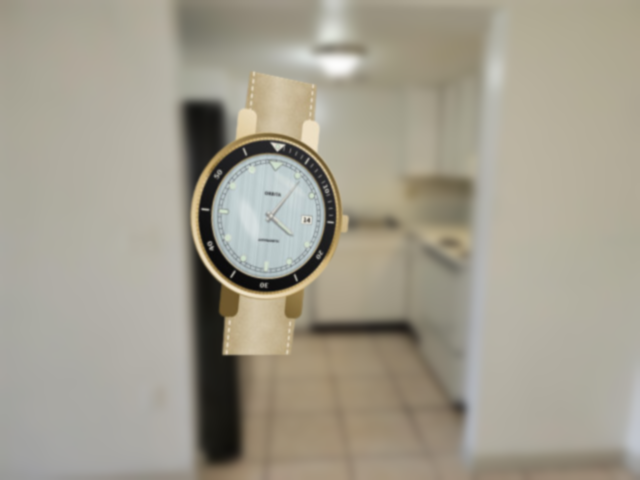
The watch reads 4.06
